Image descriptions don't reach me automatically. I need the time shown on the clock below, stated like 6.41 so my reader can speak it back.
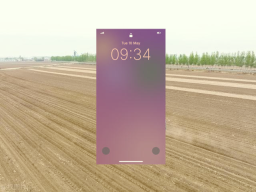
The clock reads 9.34
